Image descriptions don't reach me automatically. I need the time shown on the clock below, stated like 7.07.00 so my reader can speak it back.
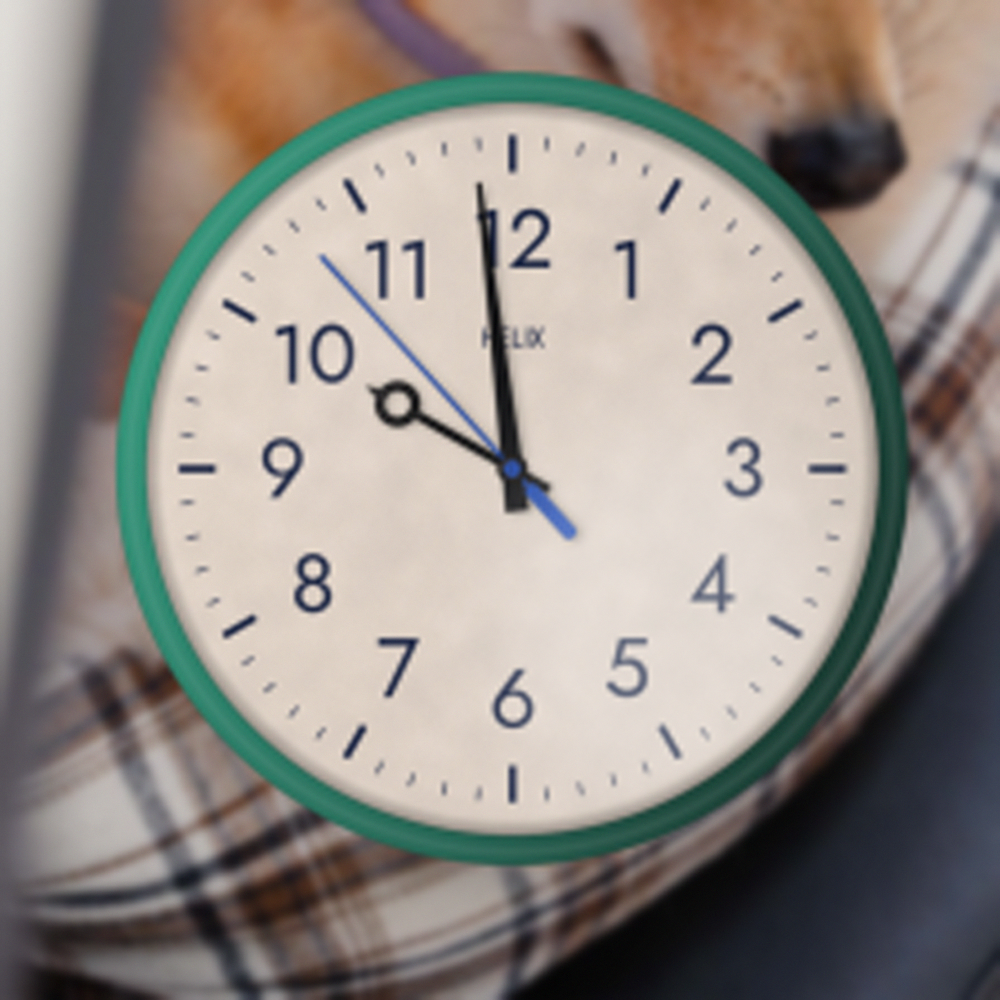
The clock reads 9.58.53
